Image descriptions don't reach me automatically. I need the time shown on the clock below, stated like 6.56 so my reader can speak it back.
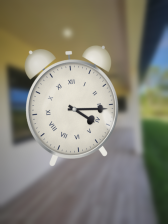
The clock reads 4.16
